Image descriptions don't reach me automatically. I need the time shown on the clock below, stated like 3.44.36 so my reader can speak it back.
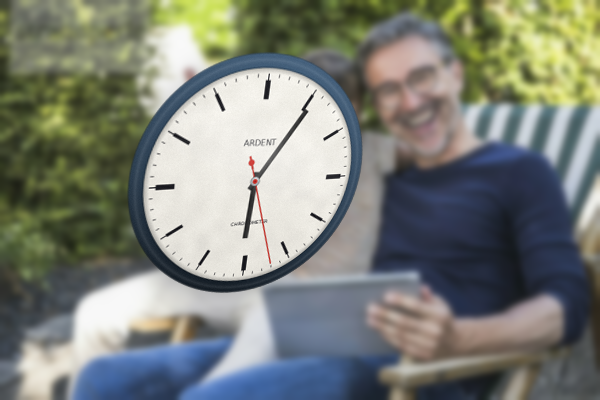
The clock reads 6.05.27
